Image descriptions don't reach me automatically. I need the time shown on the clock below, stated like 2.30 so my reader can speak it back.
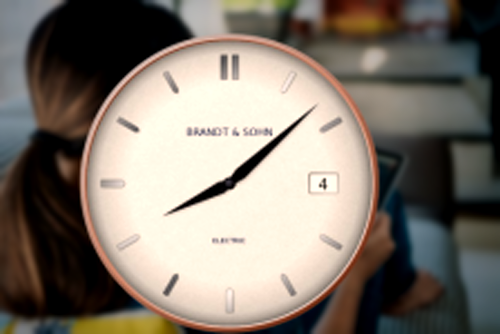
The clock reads 8.08
